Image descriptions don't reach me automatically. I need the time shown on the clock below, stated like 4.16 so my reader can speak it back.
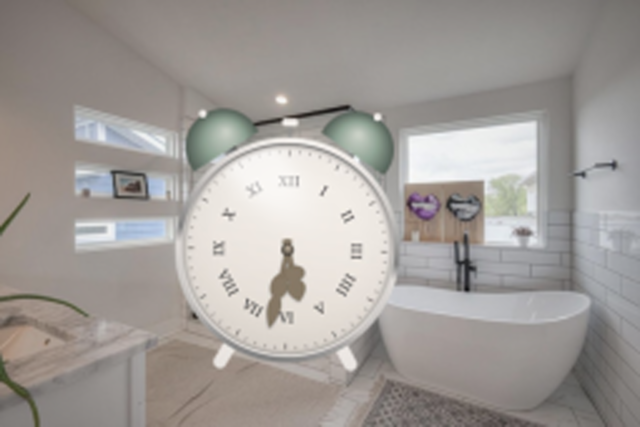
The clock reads 5.32
